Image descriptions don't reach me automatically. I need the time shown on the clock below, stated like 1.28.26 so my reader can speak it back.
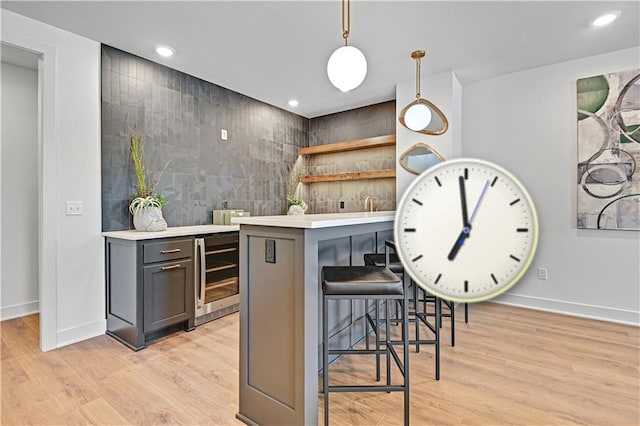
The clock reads 6.59.04
